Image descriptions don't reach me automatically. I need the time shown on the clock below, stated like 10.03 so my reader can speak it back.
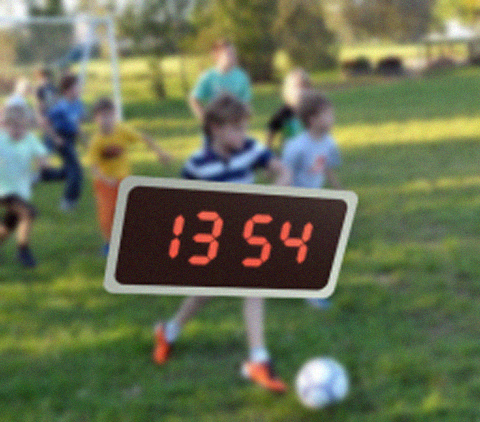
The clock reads 13.54
